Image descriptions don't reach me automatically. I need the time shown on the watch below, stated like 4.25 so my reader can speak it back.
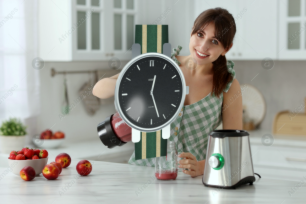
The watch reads 12.27
